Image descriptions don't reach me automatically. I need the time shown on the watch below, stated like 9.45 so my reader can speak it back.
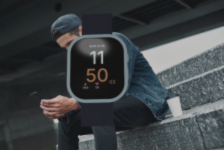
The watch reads 11.50
